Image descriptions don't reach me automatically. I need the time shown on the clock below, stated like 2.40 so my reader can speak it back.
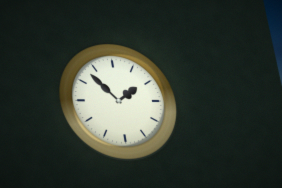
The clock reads 1.53
